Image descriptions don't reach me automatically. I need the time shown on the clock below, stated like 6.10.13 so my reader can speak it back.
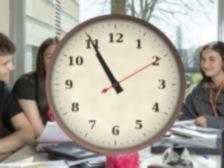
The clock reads 10.55.10
